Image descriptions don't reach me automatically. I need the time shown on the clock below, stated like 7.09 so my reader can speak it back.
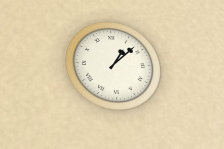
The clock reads 1.08
